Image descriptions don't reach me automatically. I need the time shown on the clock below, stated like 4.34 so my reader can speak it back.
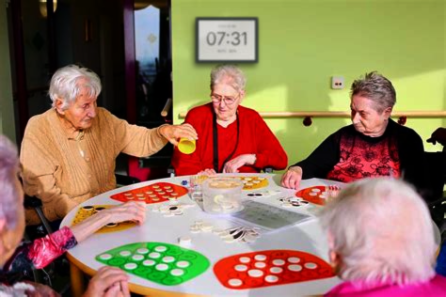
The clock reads 7.31
